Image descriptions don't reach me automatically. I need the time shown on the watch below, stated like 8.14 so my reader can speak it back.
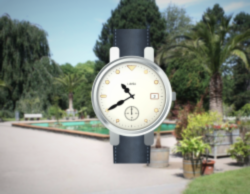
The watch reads 10.40
